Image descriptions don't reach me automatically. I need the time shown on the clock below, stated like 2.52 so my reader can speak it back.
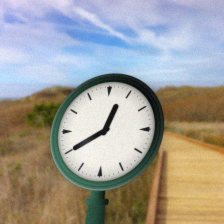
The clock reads 12.40
